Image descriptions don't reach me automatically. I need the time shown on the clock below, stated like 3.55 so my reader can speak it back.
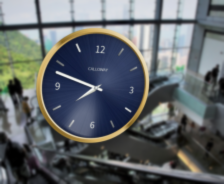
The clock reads 7.48
